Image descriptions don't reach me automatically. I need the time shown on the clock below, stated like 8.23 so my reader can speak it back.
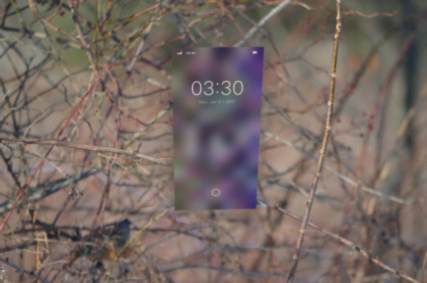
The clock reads 3.30
